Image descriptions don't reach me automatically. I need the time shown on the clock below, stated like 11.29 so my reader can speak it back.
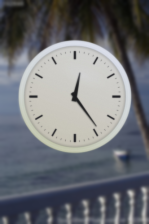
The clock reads 12.24
